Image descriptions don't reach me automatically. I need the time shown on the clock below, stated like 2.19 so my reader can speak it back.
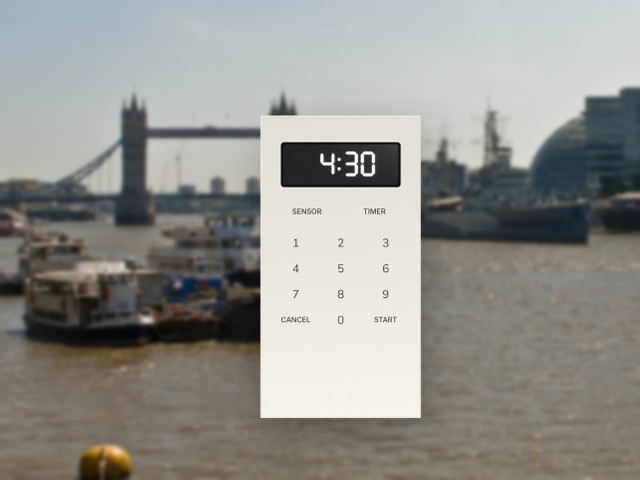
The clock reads 4.30
